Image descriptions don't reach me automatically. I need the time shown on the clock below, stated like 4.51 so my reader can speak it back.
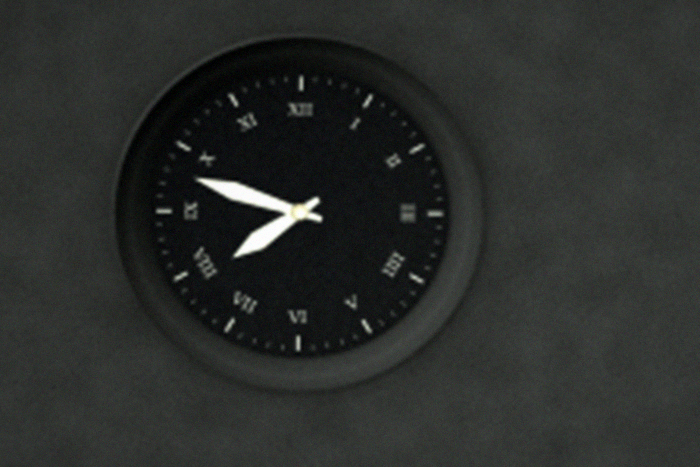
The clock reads 7.48
